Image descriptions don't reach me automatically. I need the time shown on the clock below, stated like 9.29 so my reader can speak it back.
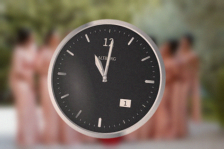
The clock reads 11.01
